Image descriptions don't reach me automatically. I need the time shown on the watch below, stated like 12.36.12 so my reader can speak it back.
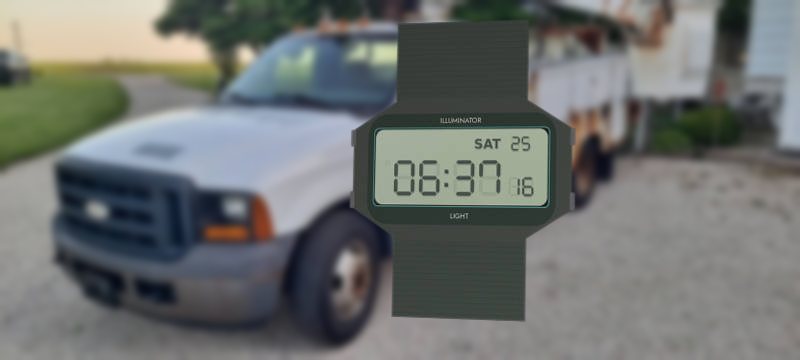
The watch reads 6.37.16
